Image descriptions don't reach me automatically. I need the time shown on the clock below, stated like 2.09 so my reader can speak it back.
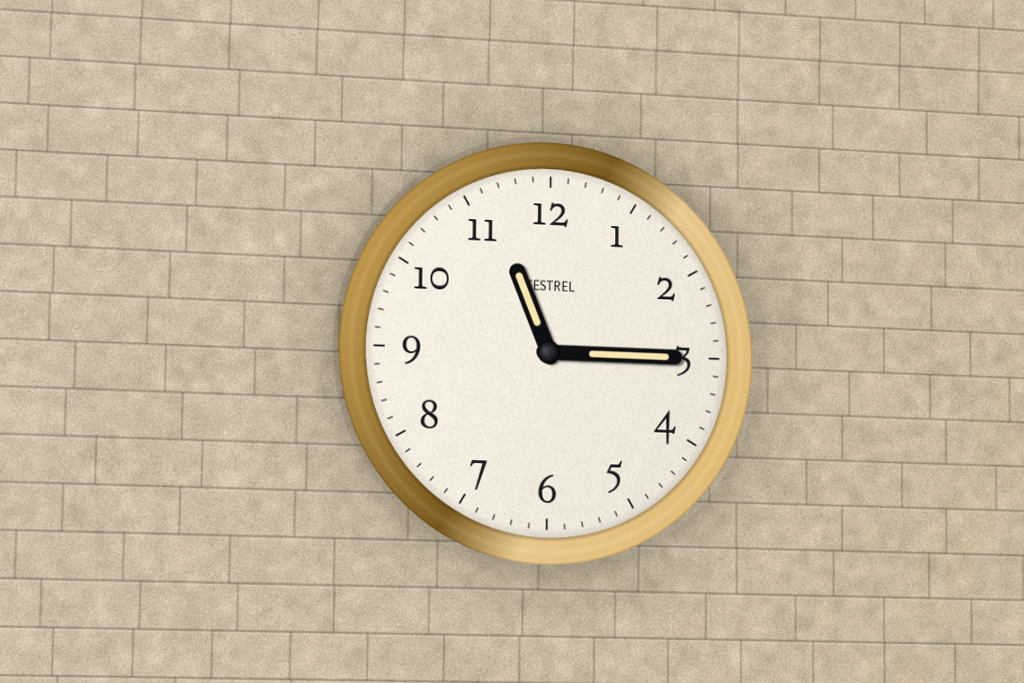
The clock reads 11.15
